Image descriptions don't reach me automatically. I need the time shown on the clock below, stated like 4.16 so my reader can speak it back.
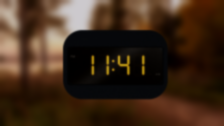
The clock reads 11.41
